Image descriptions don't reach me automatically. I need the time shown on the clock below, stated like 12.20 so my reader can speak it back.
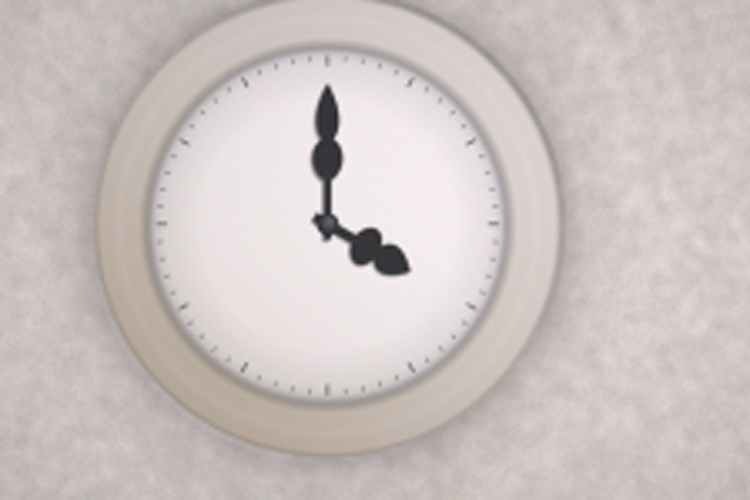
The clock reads 4.00
